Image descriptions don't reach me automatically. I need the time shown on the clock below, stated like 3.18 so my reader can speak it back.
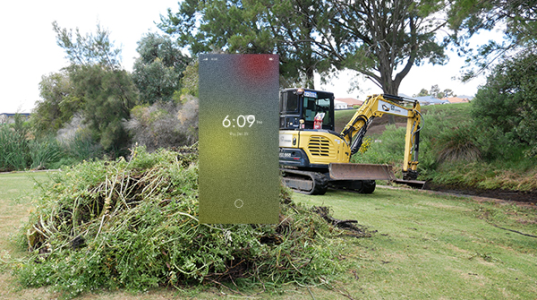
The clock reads 6.09
